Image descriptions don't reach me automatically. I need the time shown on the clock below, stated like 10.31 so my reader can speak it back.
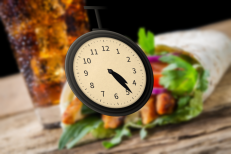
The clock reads 4.24
